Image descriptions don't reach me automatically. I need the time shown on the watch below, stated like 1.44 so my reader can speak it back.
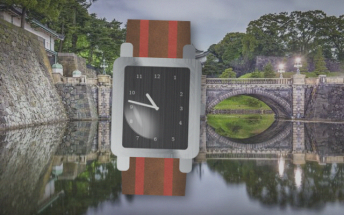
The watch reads 10.47
